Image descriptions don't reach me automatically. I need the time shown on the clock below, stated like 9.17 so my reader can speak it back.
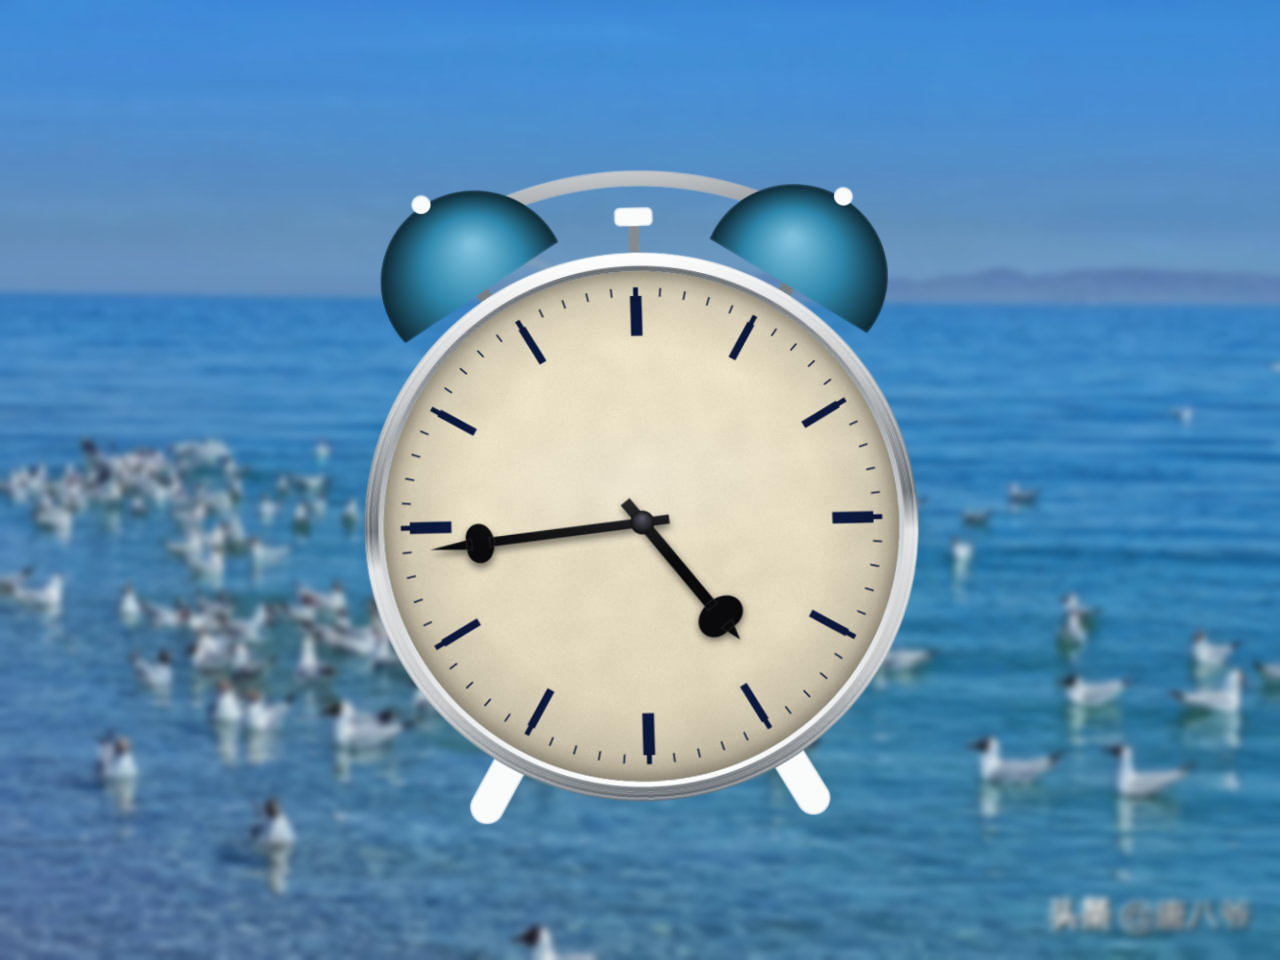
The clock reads 4.44
